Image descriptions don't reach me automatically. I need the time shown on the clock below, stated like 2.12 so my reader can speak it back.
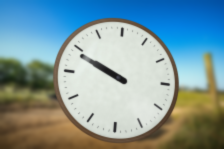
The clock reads 9.49
